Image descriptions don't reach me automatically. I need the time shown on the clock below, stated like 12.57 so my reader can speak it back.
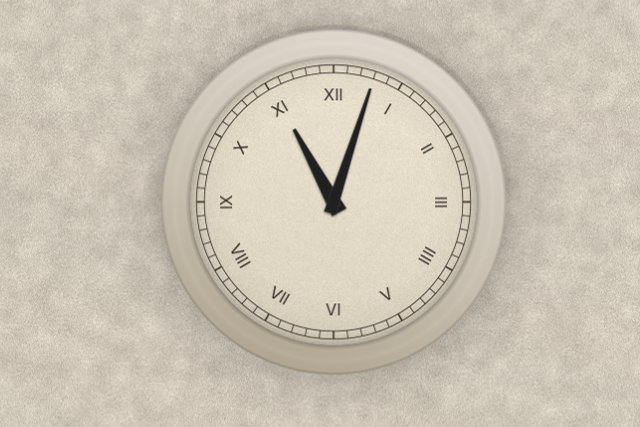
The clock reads 11.03
